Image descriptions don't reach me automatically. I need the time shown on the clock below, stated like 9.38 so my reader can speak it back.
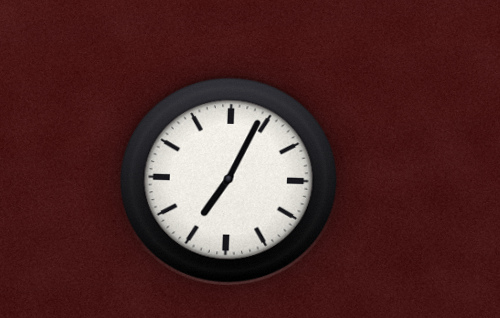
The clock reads 7.04
